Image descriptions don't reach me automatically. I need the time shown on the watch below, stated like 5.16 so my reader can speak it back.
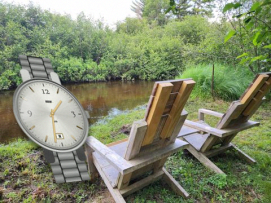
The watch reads 1.32
